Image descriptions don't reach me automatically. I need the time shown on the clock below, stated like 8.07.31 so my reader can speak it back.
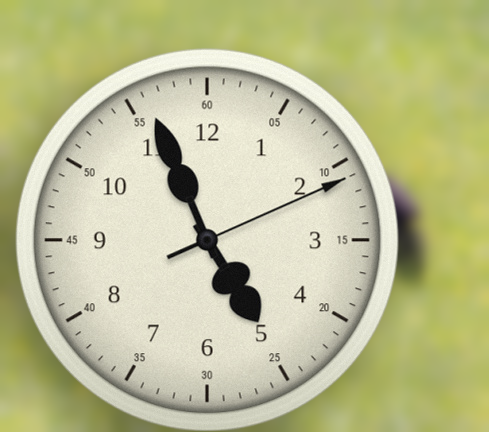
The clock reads 4.56.11
